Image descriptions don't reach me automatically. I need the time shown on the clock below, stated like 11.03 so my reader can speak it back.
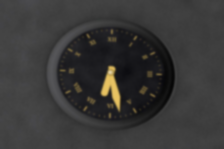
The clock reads 6.28
